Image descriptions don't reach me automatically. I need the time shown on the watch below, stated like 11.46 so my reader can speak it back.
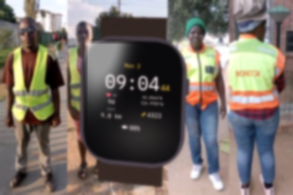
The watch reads 9.04
